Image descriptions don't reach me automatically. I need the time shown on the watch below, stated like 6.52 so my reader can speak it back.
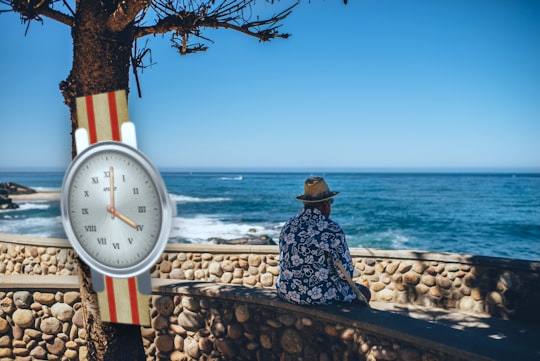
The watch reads 4.01
